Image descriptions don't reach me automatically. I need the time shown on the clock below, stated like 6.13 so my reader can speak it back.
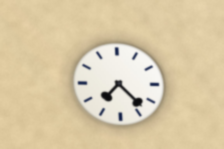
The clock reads 7.23
